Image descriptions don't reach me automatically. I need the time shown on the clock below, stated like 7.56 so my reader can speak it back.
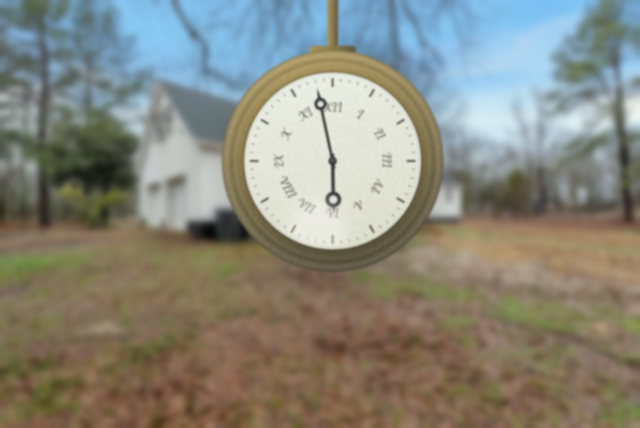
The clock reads 5.58
